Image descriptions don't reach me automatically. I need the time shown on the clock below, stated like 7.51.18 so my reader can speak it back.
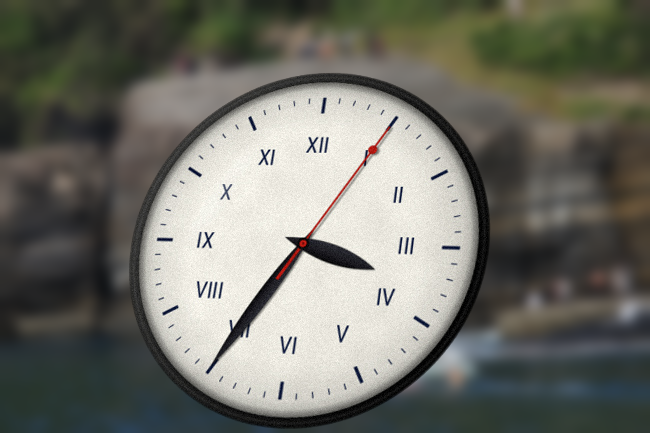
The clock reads 3.35.05
